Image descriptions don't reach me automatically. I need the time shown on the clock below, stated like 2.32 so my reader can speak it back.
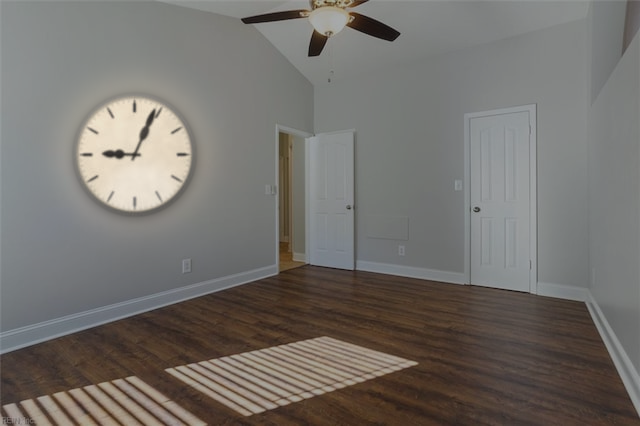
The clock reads 9.04
